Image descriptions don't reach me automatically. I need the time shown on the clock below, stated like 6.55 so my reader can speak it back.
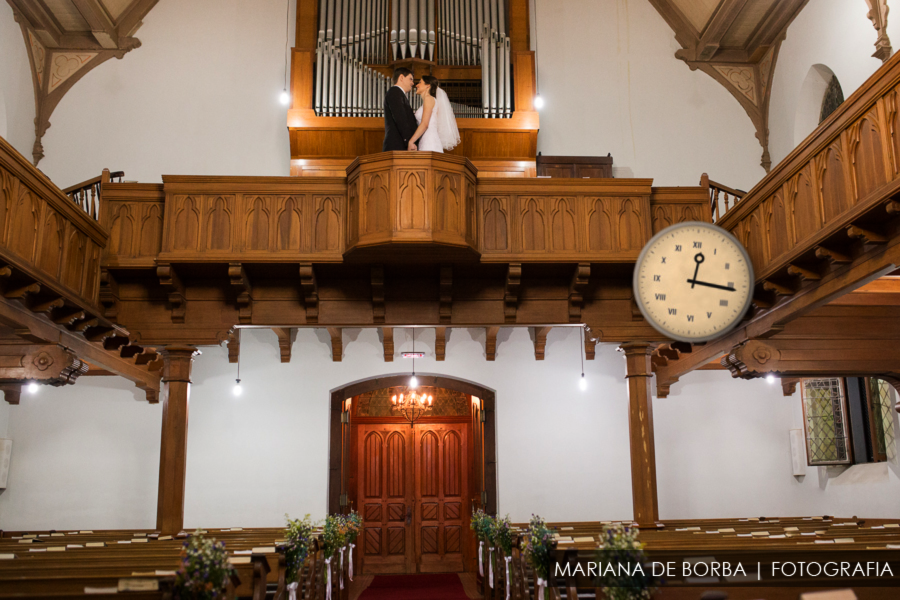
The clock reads 12.16
